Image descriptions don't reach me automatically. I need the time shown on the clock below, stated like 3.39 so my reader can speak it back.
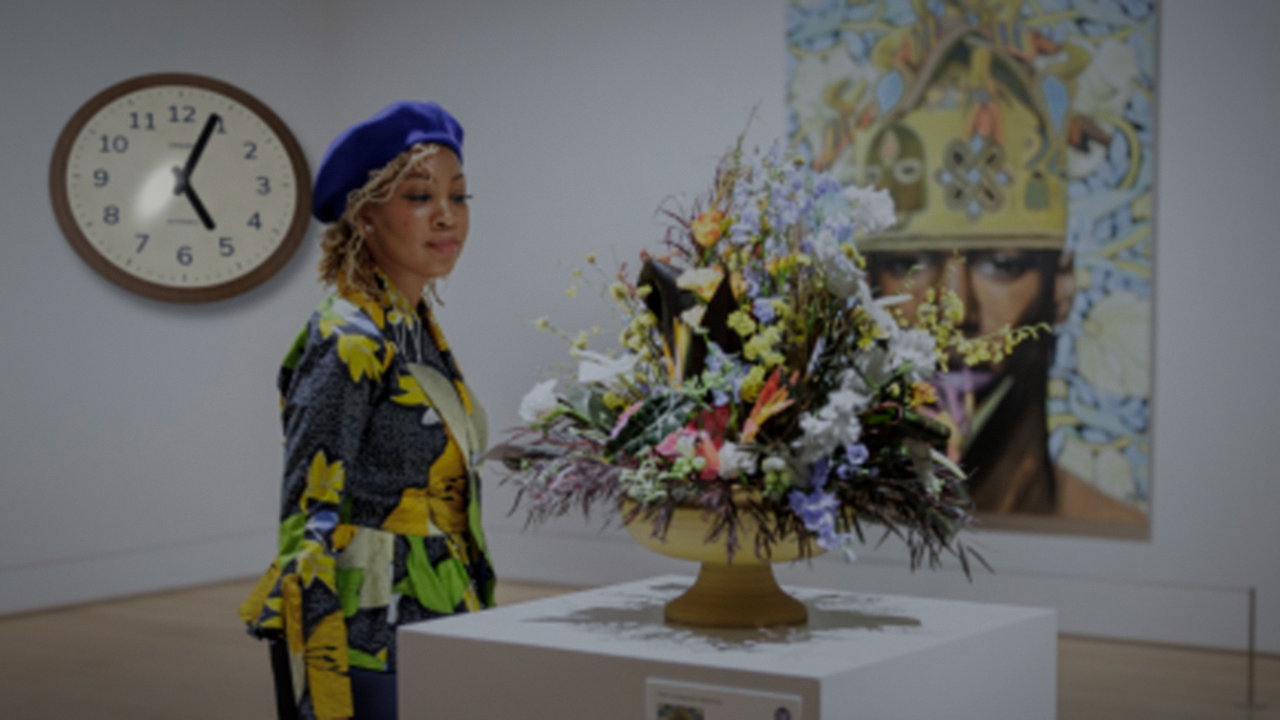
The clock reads 5.04
